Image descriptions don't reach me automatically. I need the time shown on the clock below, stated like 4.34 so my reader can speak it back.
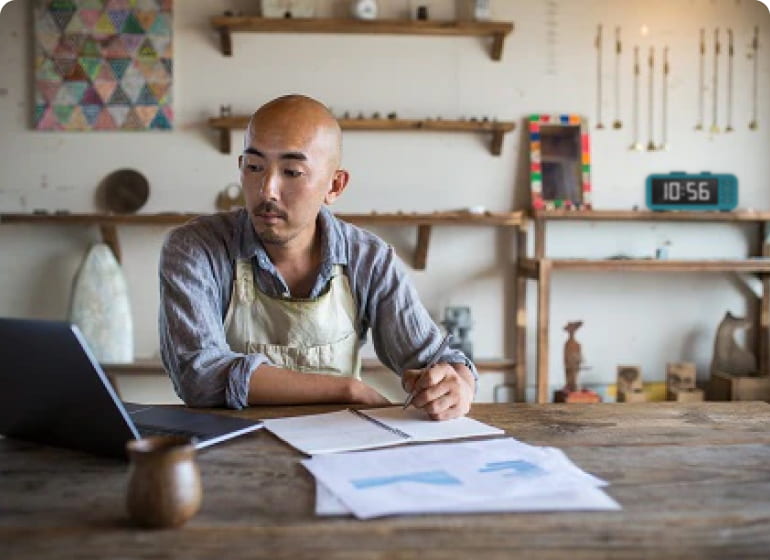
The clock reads 10.56
